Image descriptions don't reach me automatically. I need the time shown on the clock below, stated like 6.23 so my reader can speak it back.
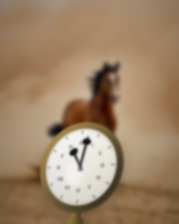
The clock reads 11.02
